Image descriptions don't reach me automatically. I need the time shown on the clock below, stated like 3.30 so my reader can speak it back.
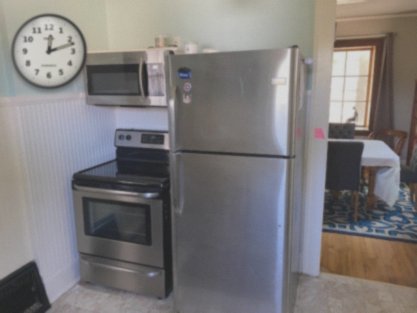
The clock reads 12.12
